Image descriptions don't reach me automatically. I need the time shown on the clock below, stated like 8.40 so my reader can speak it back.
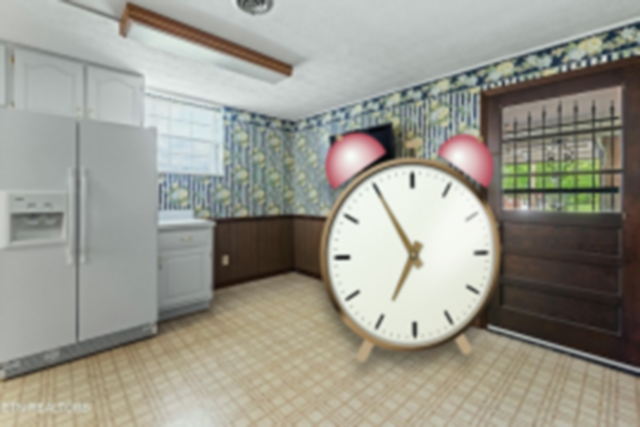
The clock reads 6.55
